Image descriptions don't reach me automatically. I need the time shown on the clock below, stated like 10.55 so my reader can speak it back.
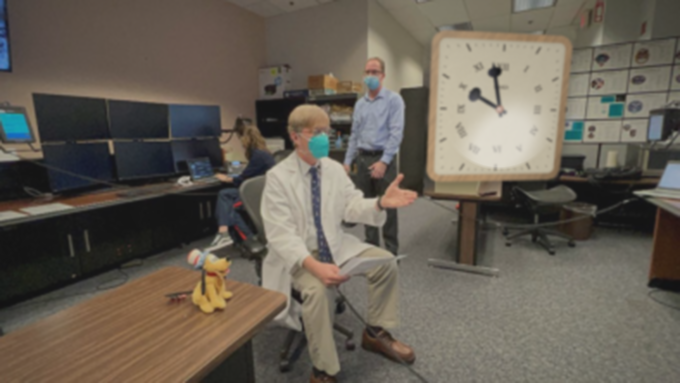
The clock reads 9.58
